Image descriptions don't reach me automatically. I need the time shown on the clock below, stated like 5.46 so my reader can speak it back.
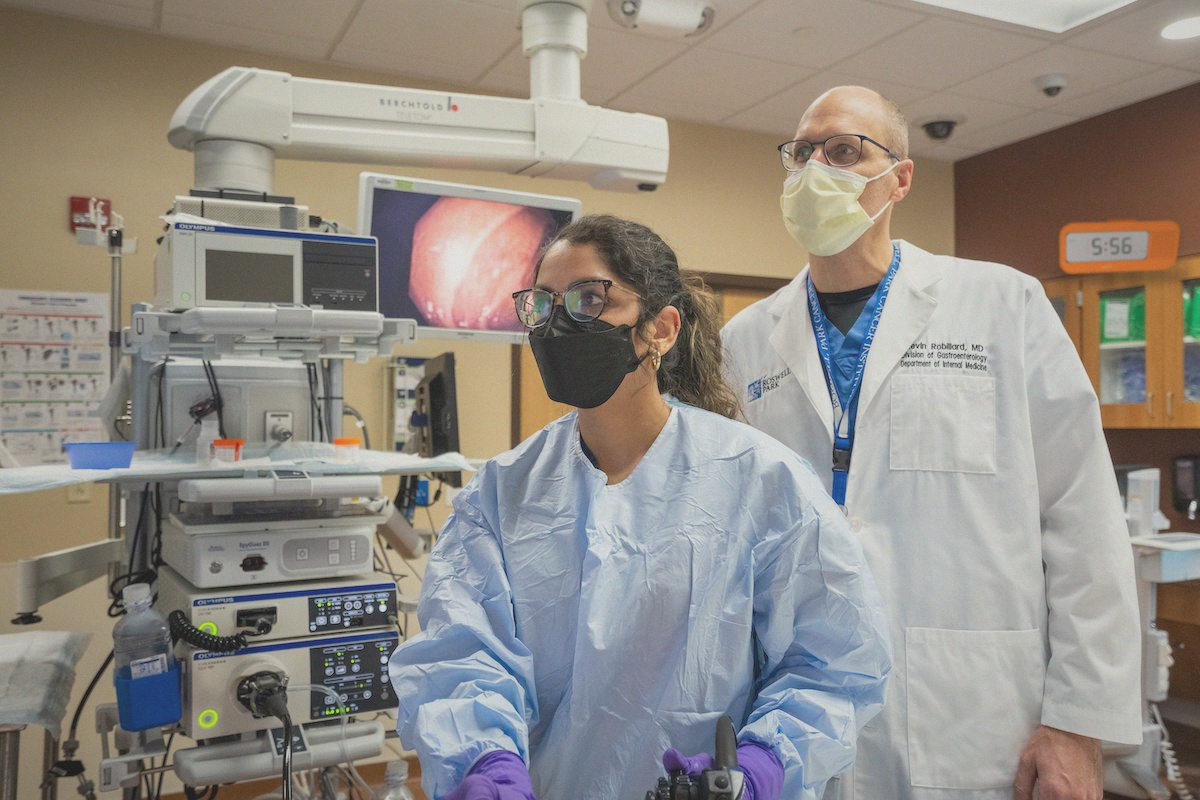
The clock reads 5.56
